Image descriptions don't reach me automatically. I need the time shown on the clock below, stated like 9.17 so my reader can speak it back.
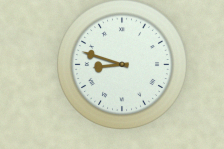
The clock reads 8.48
